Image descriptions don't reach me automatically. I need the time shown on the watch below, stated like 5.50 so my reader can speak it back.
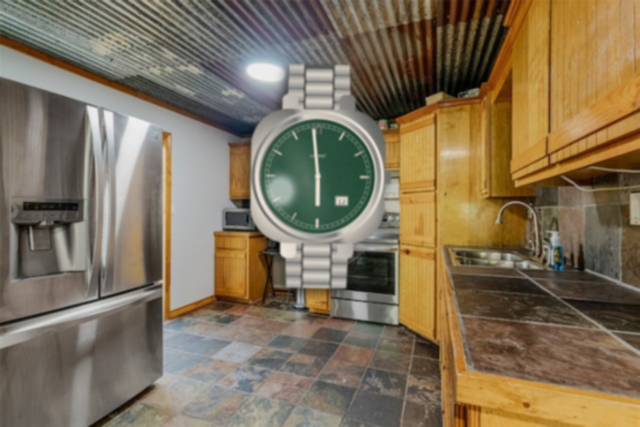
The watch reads 5.59
